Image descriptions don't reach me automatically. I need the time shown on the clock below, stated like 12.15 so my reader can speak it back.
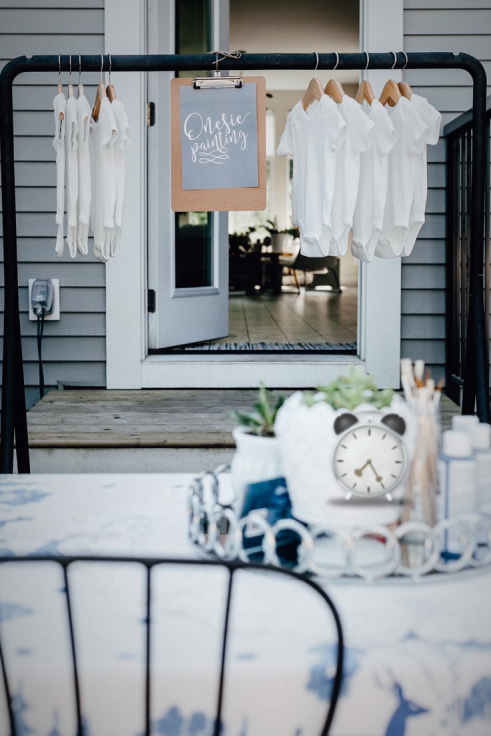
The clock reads 7.25
